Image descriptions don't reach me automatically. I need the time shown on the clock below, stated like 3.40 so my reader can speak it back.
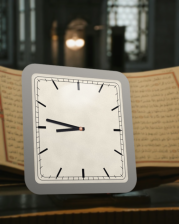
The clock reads 8.47
